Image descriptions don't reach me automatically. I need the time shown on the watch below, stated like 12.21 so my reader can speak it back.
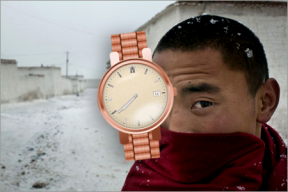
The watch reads 7.39
